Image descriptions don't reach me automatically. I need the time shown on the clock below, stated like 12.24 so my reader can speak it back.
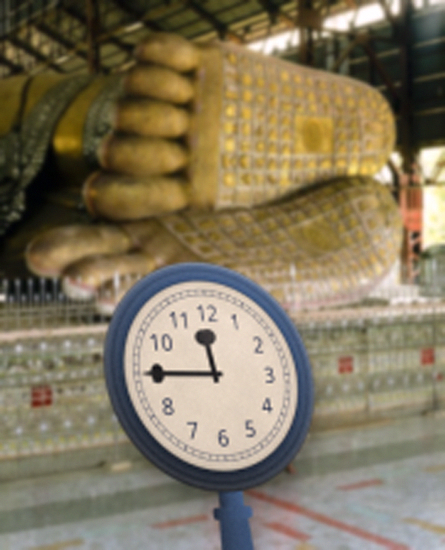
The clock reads 11.45
